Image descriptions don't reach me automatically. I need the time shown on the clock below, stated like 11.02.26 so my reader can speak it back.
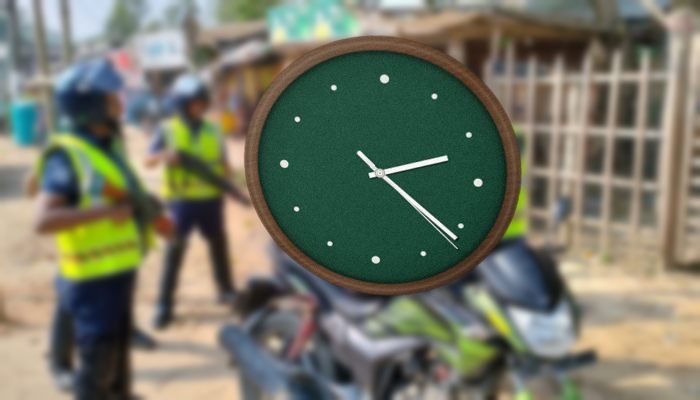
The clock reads 2.21.22
